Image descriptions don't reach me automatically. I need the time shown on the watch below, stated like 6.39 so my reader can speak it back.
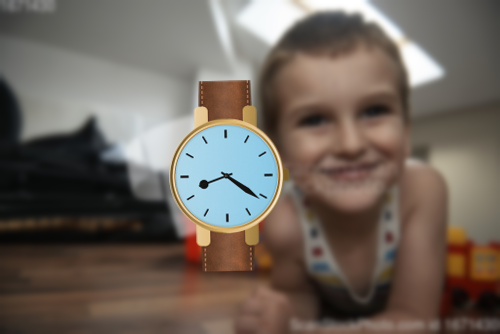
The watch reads 8.21
